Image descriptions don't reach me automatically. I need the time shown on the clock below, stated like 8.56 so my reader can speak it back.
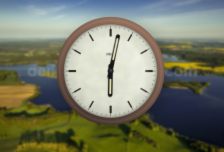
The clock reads 6.02
